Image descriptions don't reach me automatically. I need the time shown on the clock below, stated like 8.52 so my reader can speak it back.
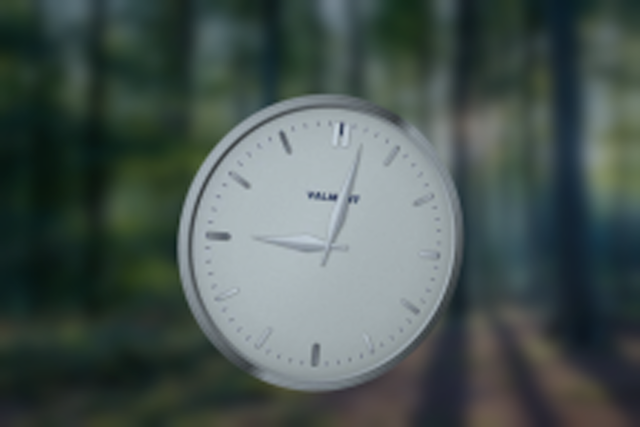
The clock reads 9.02
